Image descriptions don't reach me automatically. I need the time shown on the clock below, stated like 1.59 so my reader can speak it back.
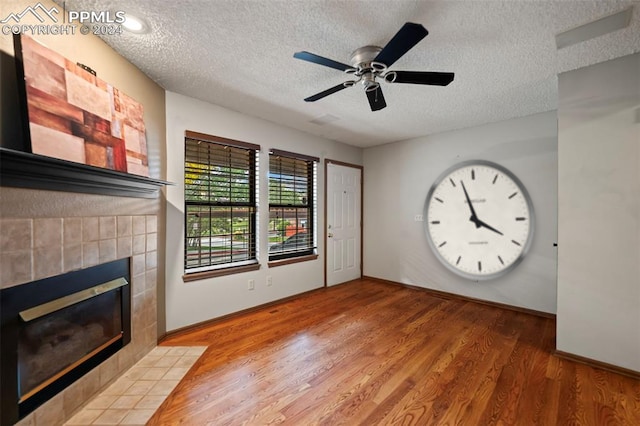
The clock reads 3.57
